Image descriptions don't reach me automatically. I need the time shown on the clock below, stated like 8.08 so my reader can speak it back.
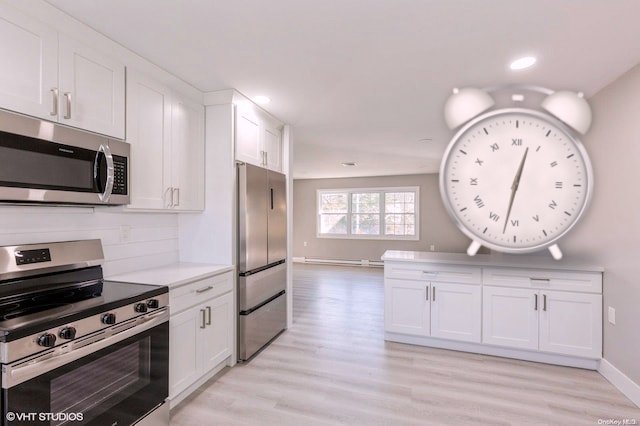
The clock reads 12.32
